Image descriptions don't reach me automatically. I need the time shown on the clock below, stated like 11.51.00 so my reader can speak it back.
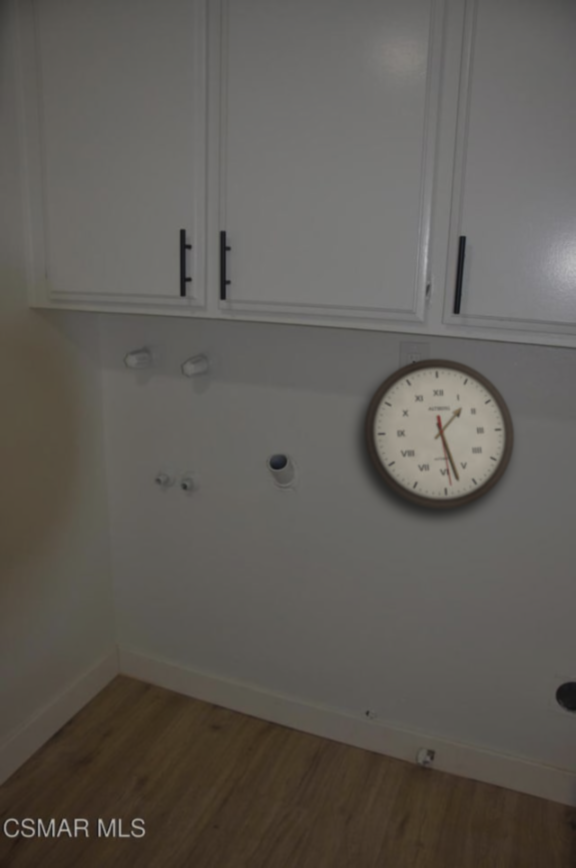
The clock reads 1.27.29
